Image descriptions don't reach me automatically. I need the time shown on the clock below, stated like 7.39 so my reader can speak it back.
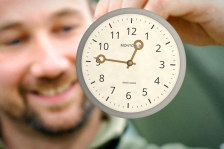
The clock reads 12.46
